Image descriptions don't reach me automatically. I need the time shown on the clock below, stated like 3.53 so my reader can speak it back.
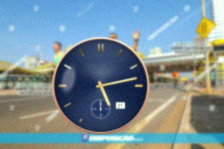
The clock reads 5.13
